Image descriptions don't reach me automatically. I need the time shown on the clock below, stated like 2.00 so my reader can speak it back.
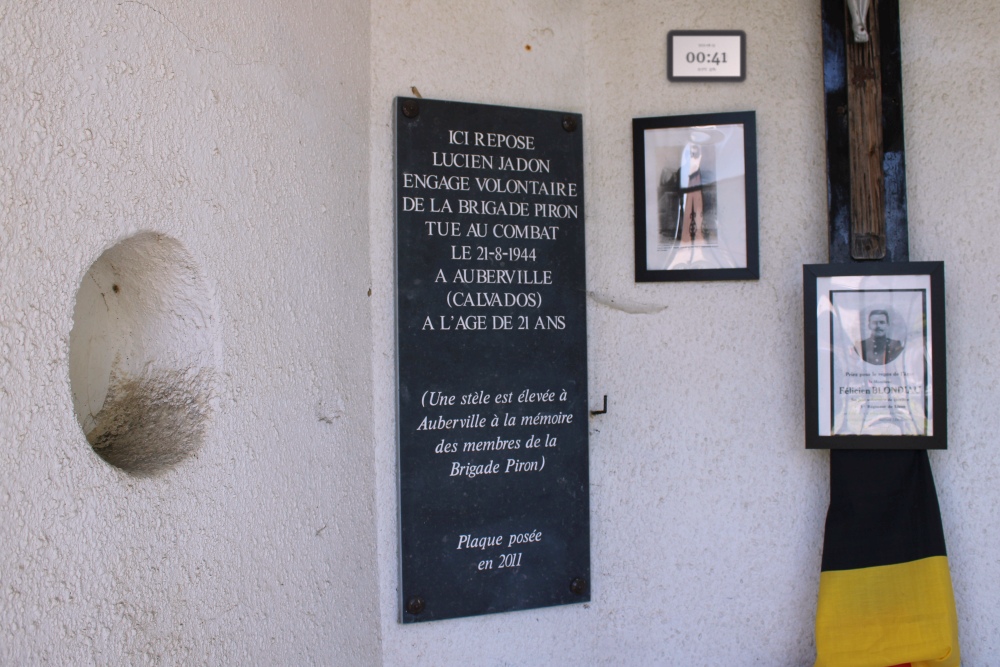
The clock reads 0.41
